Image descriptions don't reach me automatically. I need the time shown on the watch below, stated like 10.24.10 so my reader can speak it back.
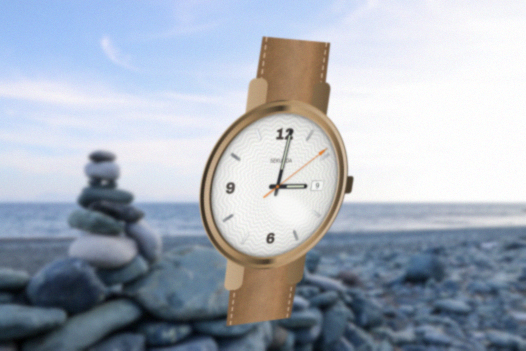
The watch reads 3.01.09
